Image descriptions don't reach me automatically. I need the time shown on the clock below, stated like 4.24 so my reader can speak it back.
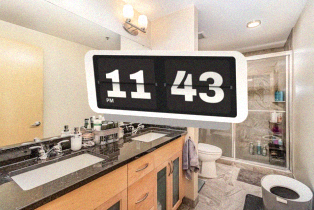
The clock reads 11.43
